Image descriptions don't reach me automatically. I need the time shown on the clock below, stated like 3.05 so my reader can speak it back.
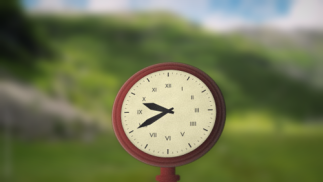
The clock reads 9.40
